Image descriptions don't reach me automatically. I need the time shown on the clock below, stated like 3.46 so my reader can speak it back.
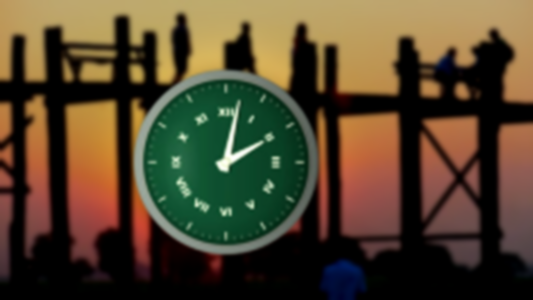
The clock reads 2.02
